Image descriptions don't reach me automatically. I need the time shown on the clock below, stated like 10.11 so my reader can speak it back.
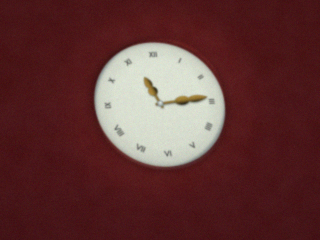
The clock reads 11.14
